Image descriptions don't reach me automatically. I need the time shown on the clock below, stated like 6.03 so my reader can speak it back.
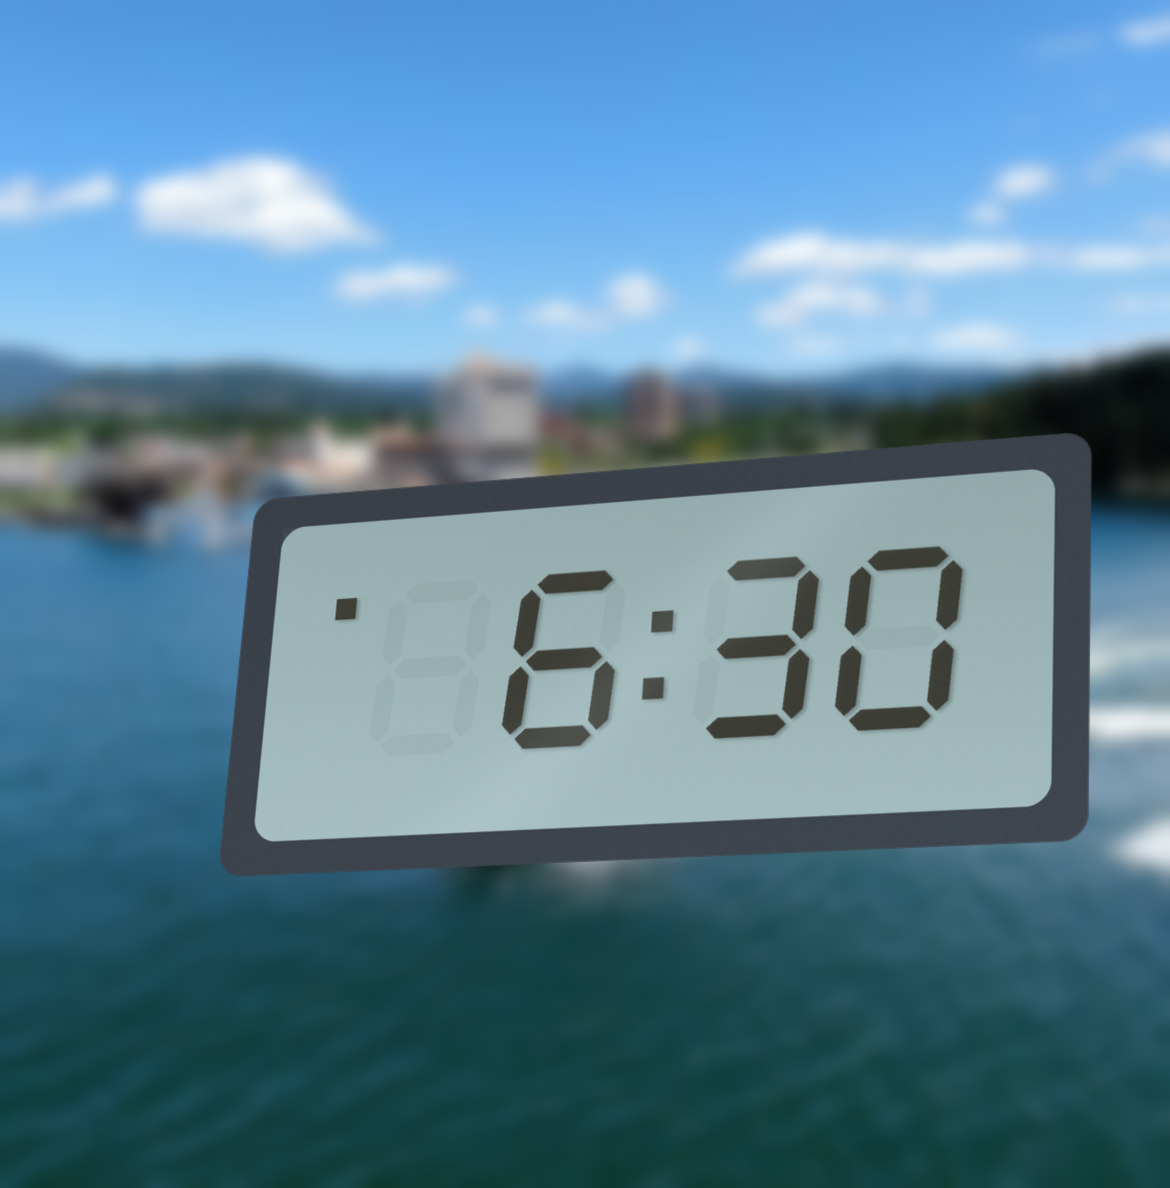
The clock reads 6.30
